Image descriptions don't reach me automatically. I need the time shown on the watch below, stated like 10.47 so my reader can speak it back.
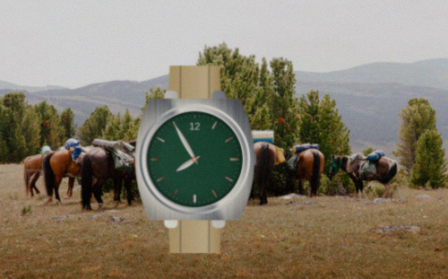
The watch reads 7.55
